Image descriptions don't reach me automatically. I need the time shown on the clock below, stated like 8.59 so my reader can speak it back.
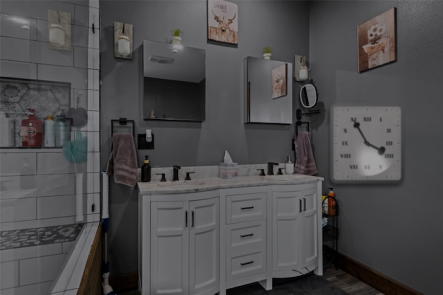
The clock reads 3.55
